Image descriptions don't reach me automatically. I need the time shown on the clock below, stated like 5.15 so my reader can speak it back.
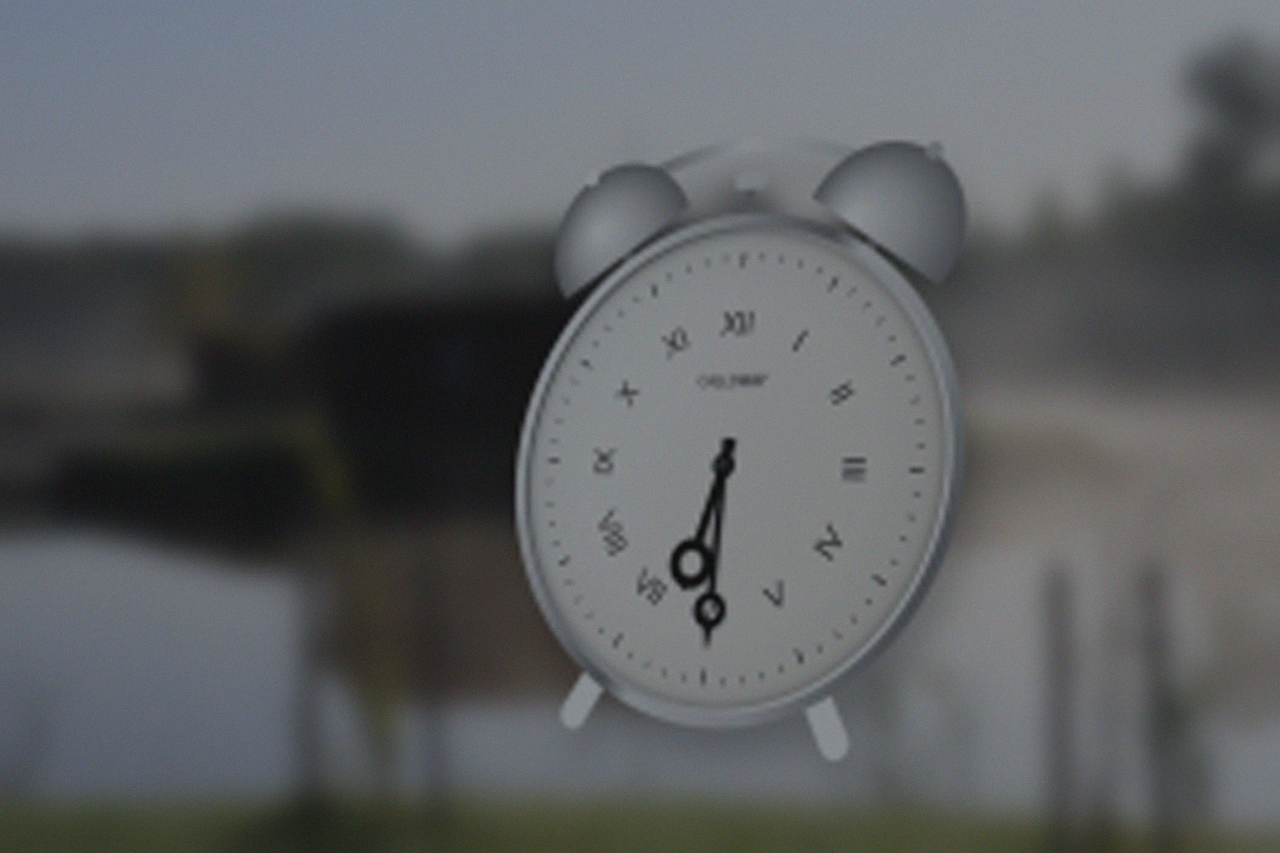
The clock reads 6.30
